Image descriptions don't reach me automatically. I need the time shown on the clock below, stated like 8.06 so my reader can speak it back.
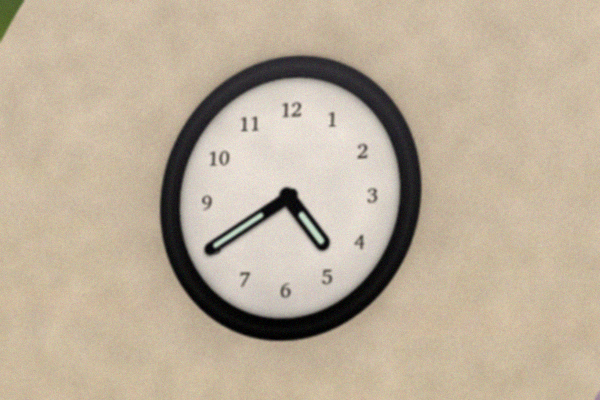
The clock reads 4.40
